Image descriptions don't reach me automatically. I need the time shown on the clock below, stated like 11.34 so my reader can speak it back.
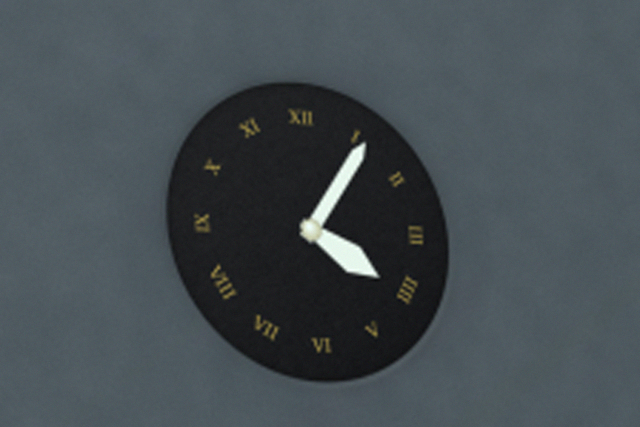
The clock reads 4.06
